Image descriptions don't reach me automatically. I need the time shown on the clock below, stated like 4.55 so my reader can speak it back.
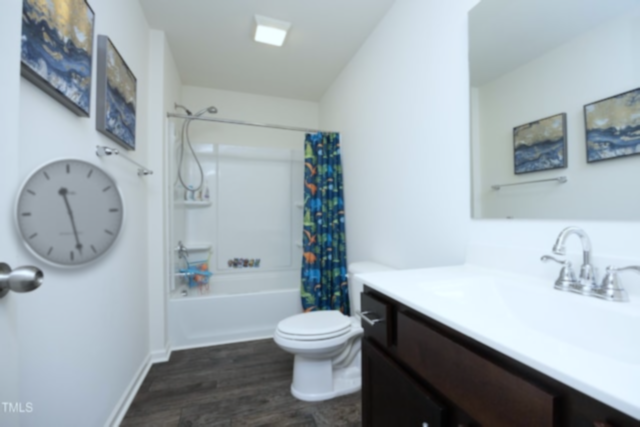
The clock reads 11.28
